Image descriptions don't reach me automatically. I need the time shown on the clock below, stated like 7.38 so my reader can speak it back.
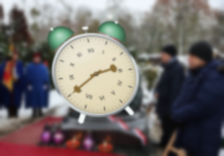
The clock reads 2.40
